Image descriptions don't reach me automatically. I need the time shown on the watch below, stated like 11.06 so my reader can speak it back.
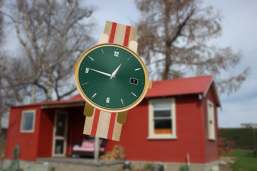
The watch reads 12.46
